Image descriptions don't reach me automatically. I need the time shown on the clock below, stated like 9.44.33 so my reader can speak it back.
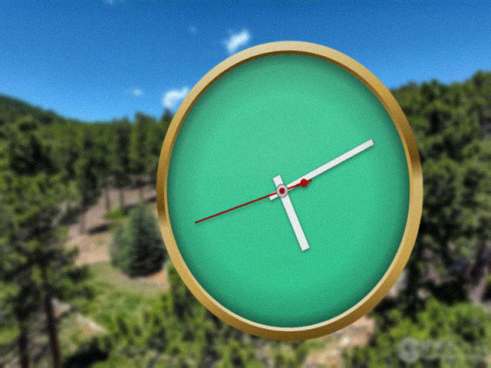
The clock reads 5.10.42
